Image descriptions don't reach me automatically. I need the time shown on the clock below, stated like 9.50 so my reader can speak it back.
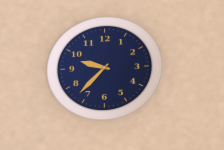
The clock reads 9.37
